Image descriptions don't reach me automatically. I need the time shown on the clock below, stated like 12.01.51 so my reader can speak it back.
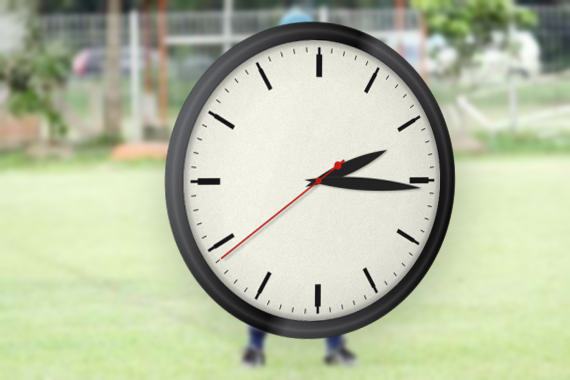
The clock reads 2.15.39
